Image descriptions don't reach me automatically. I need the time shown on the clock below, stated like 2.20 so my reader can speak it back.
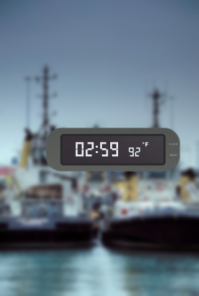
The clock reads 2.59
